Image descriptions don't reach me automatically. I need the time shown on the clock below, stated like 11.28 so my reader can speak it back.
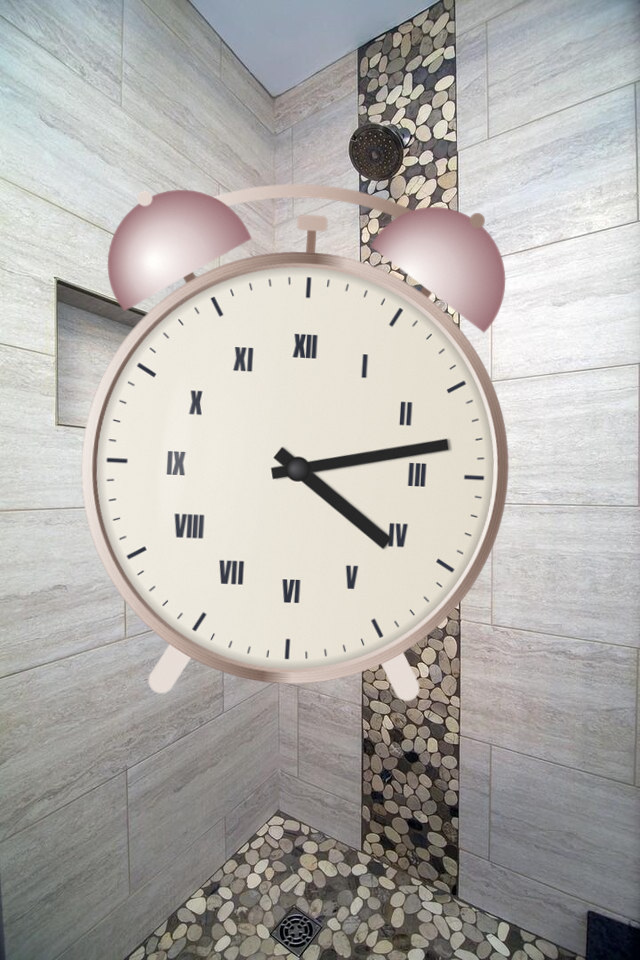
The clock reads 4.13
